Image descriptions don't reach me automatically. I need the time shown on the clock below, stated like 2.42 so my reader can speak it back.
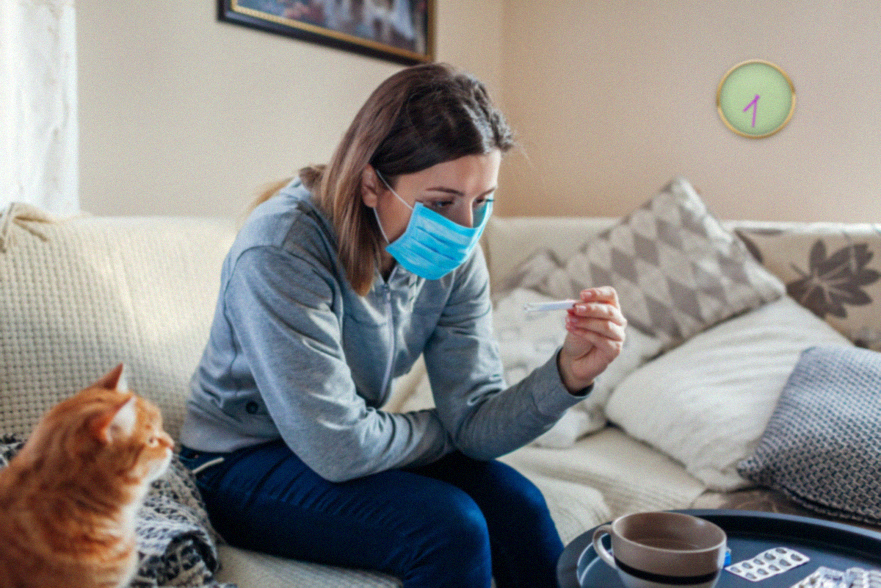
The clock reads 7.31
